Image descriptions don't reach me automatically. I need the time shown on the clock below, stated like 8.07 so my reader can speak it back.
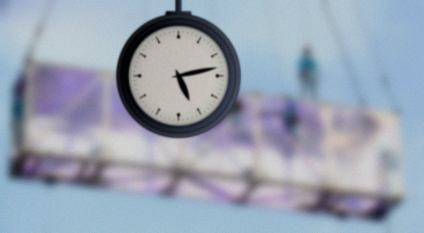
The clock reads 5.13
